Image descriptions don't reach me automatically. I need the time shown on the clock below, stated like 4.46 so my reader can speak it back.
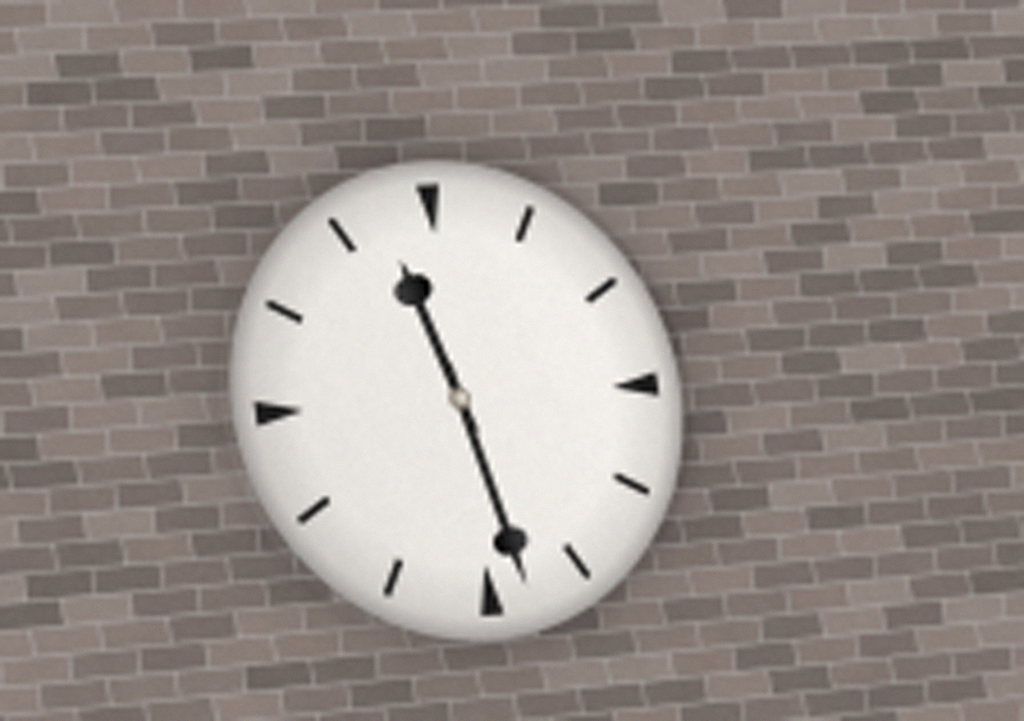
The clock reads 11.28
